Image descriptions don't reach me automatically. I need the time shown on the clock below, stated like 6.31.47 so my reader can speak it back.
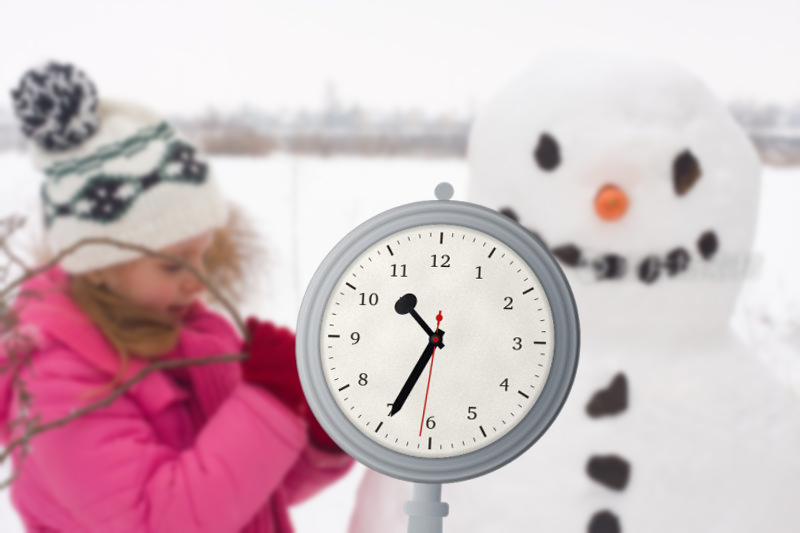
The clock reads 10.34.31
